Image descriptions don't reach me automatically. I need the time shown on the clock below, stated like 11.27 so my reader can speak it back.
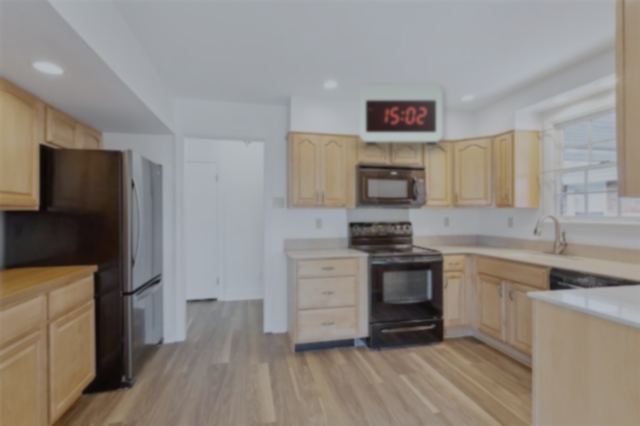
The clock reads 15.02
